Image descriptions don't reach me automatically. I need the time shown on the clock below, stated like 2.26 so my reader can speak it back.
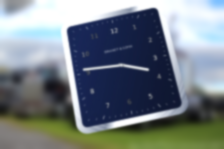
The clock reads 3.46
